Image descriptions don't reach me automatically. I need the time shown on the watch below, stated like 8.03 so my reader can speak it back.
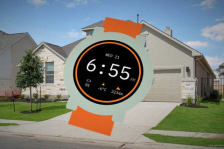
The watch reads 6.55
